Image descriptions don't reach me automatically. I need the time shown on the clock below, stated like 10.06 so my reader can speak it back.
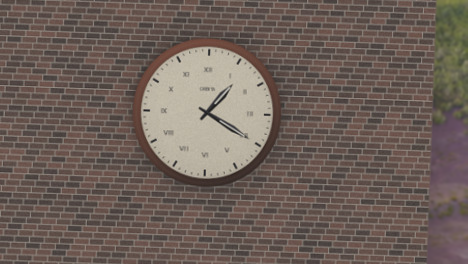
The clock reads 1.20
